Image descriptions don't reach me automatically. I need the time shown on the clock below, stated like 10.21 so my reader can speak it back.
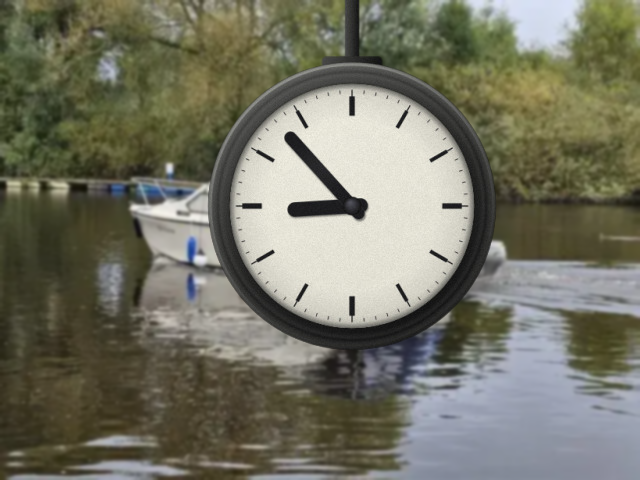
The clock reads 8.53
